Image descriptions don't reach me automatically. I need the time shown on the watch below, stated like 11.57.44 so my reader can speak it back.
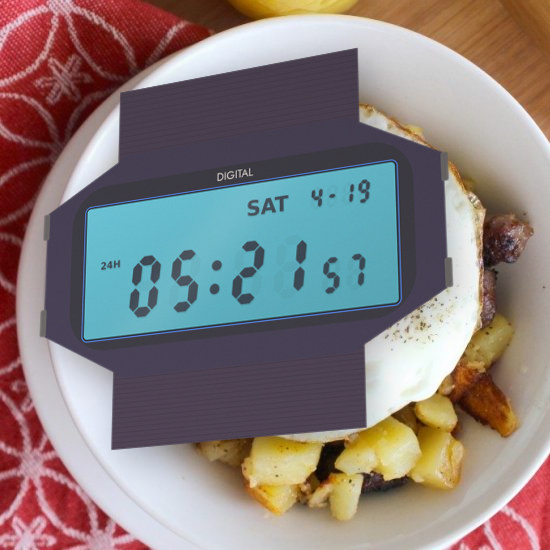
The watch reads 5.21.57
